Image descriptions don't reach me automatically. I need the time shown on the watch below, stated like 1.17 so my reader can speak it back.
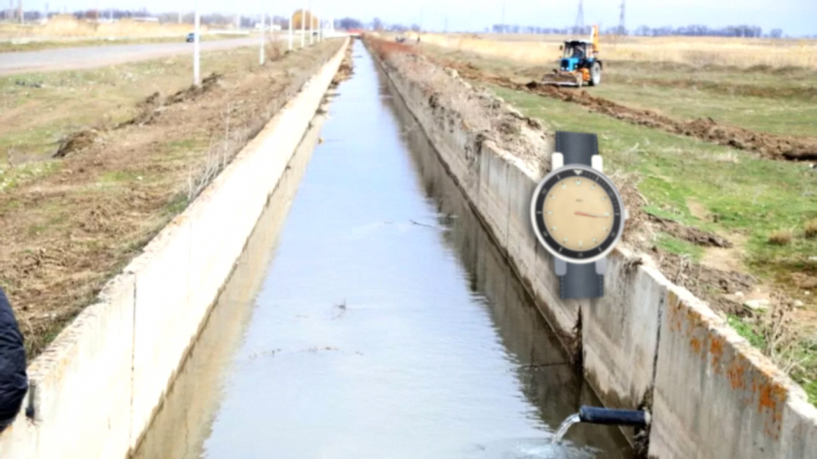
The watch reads 3.16
